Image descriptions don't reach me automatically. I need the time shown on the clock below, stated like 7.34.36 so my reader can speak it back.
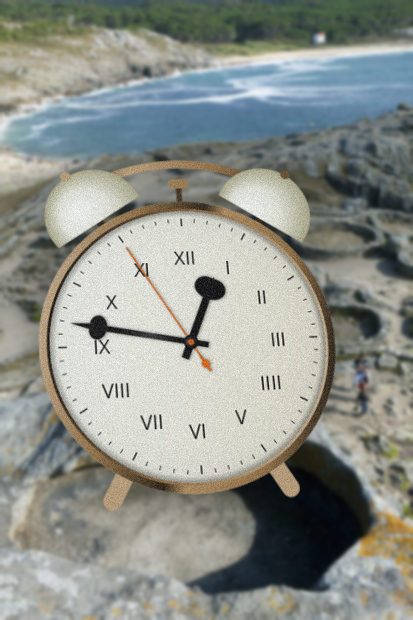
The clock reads 12.46.55
